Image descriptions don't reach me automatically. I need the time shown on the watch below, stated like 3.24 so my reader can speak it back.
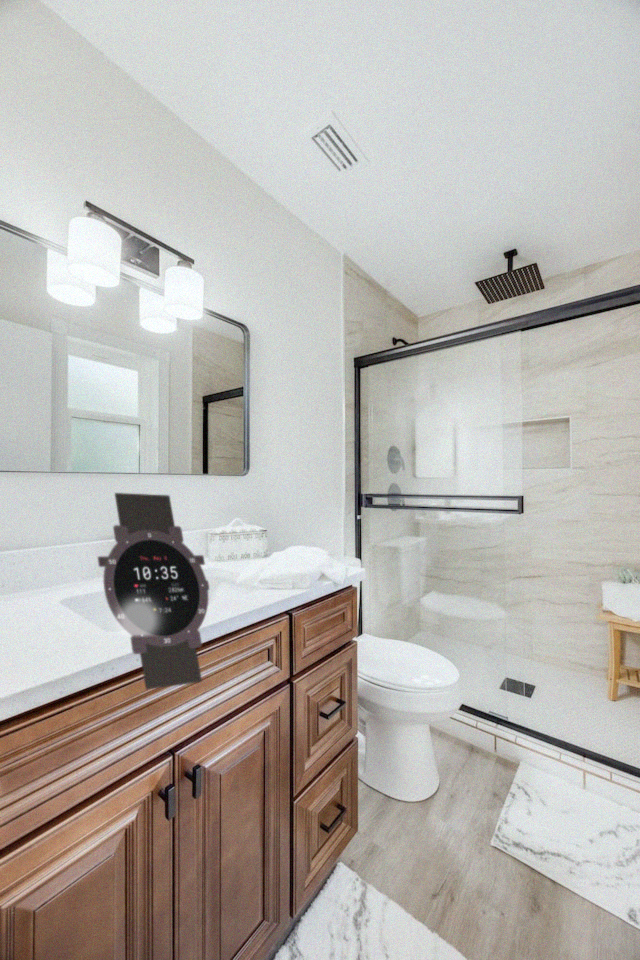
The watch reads 10.35
